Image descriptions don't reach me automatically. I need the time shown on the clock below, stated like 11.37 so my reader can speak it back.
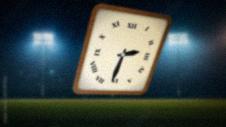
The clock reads 2.31
